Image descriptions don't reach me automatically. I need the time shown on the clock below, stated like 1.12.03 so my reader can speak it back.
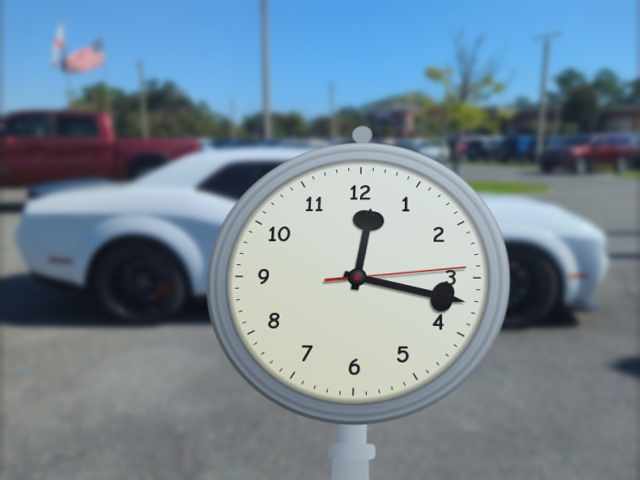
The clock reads 12.17.14
